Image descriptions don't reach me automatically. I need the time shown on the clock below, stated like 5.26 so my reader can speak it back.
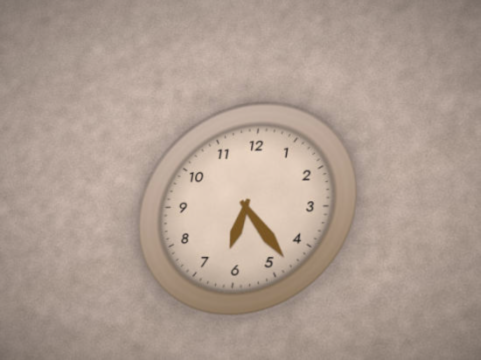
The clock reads 6.23
